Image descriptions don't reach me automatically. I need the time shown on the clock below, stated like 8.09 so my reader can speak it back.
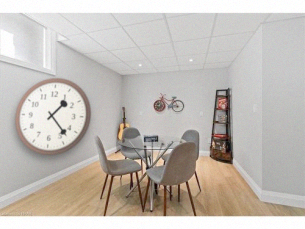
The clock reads 1.23
